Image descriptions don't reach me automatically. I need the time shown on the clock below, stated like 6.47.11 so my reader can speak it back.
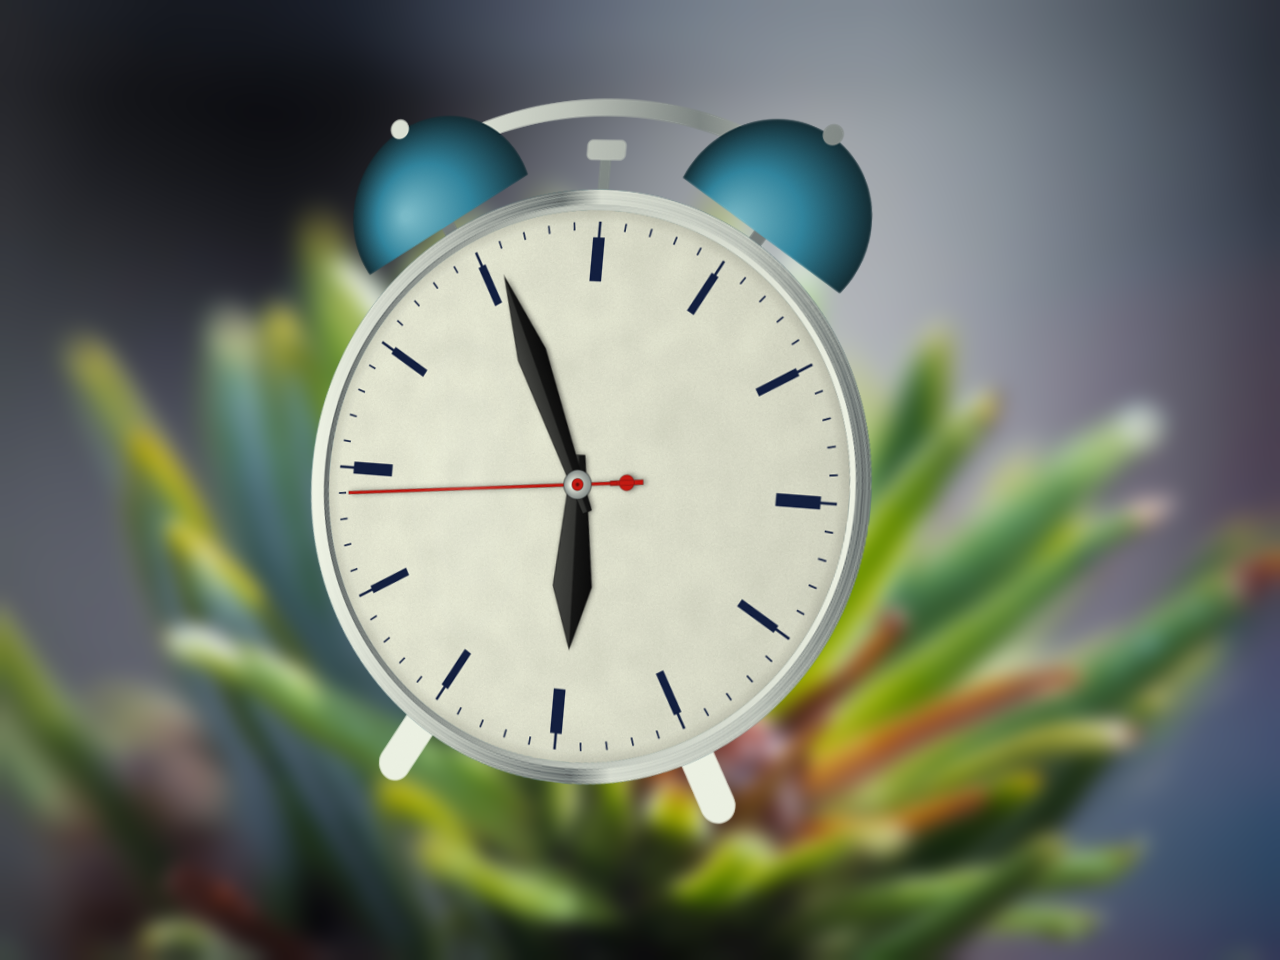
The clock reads 5.55.44
